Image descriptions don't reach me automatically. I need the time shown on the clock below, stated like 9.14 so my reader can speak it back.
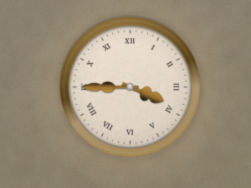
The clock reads 3.45
